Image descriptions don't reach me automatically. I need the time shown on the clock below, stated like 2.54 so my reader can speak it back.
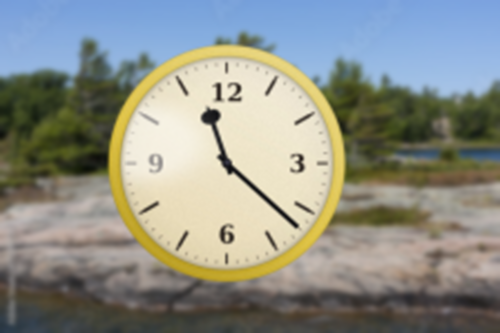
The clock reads 11.22
